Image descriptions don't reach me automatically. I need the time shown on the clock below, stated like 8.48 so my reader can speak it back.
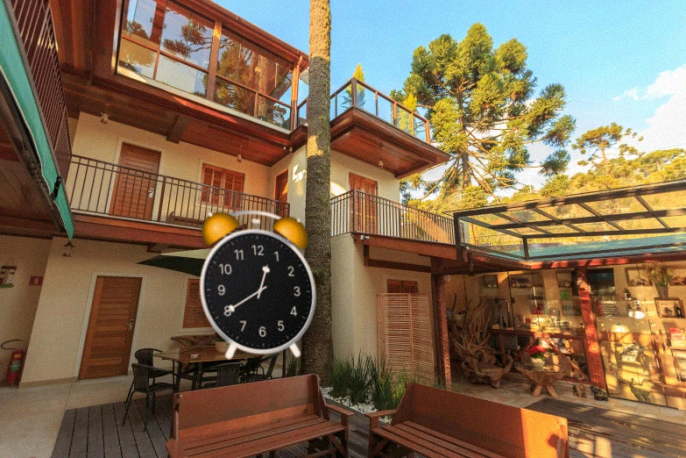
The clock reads 12.40
